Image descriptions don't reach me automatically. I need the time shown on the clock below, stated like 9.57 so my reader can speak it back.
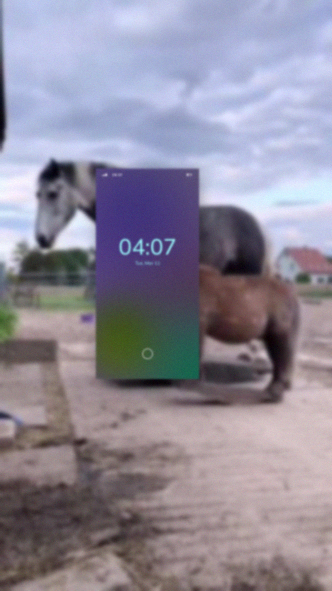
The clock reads 4.07
